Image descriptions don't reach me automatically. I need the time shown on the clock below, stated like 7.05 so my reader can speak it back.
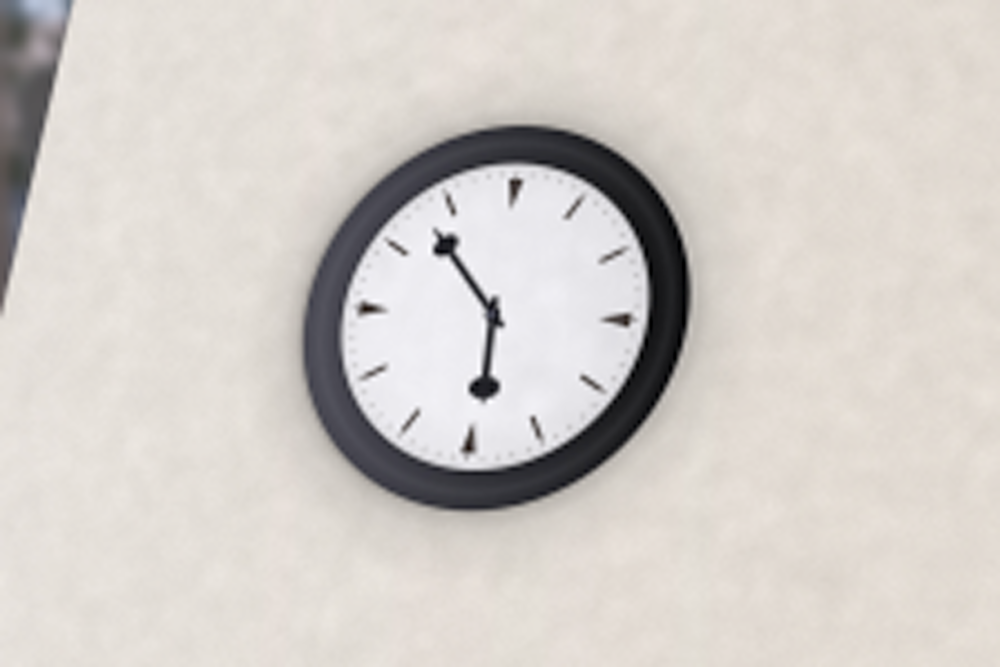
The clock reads 5.53
